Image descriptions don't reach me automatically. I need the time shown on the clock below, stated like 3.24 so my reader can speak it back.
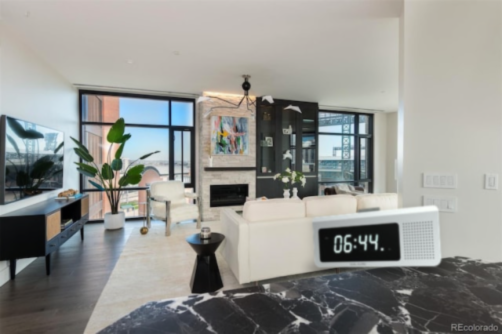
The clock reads 6.44
